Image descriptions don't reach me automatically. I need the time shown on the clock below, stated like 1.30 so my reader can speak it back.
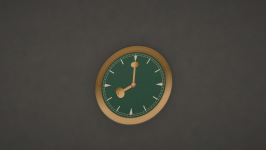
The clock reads 8.00
